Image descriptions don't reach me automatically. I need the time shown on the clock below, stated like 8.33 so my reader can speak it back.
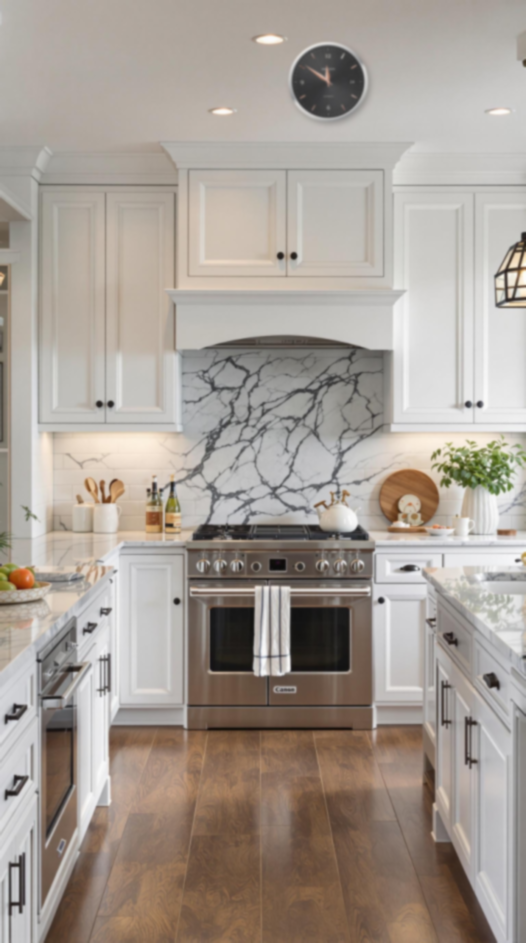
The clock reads 11.51
